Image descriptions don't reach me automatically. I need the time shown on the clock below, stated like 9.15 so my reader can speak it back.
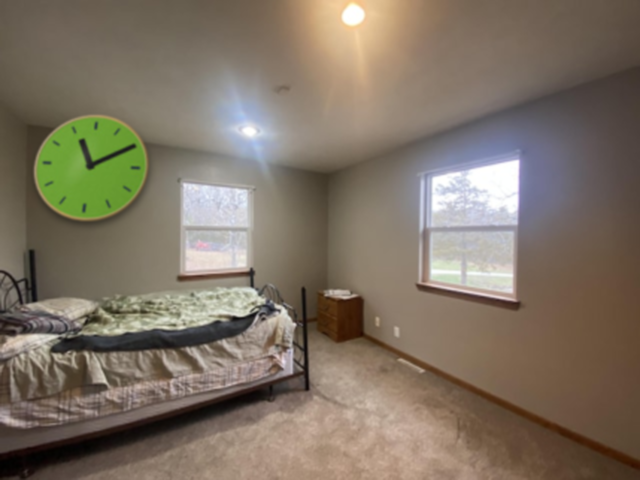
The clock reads 11.10
